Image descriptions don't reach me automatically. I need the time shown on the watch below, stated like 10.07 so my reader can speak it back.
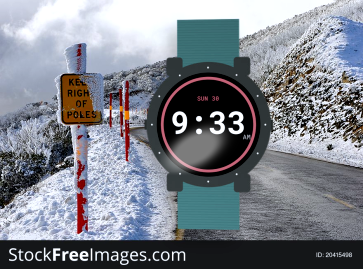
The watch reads 9.33
